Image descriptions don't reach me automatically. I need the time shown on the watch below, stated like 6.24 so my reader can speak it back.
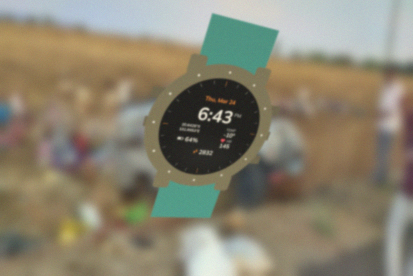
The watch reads 6.43
